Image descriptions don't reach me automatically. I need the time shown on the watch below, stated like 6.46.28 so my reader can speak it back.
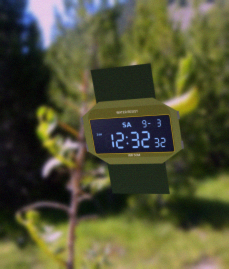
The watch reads 12.32.32
